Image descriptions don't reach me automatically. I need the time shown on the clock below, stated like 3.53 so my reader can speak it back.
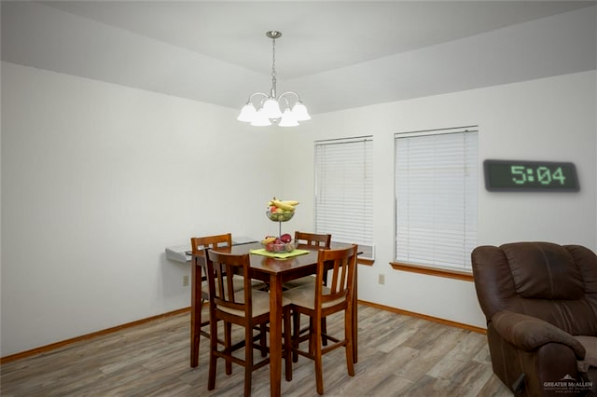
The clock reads 5.04
